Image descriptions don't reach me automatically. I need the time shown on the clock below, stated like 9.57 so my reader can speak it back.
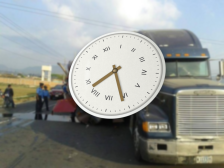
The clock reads 8.31
